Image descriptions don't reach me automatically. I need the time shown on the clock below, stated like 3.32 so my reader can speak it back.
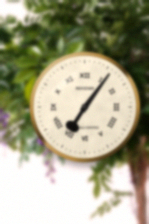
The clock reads 7.06
